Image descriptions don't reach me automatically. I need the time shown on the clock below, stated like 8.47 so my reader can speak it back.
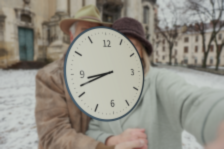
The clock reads 8.42
